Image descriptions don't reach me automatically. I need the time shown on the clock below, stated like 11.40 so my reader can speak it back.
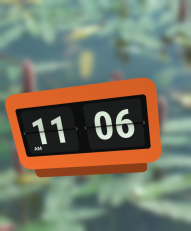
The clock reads 11.06
